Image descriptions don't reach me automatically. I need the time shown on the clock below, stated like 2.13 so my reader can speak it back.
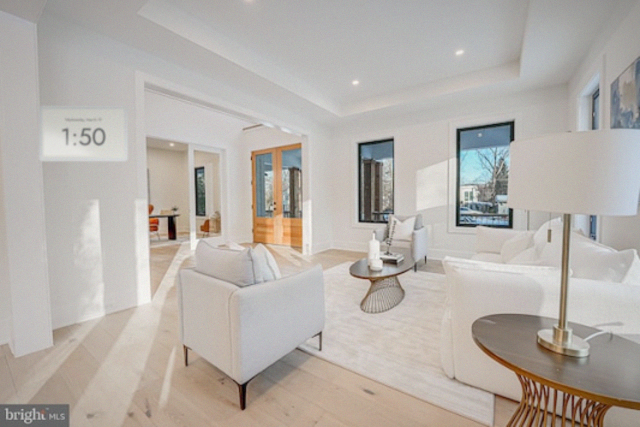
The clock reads 1.50
